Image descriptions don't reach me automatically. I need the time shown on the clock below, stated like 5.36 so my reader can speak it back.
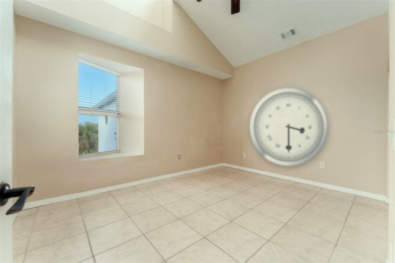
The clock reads 3.30
